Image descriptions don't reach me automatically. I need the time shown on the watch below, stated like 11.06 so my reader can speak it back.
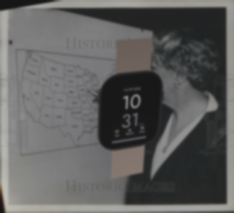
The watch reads 10.31
